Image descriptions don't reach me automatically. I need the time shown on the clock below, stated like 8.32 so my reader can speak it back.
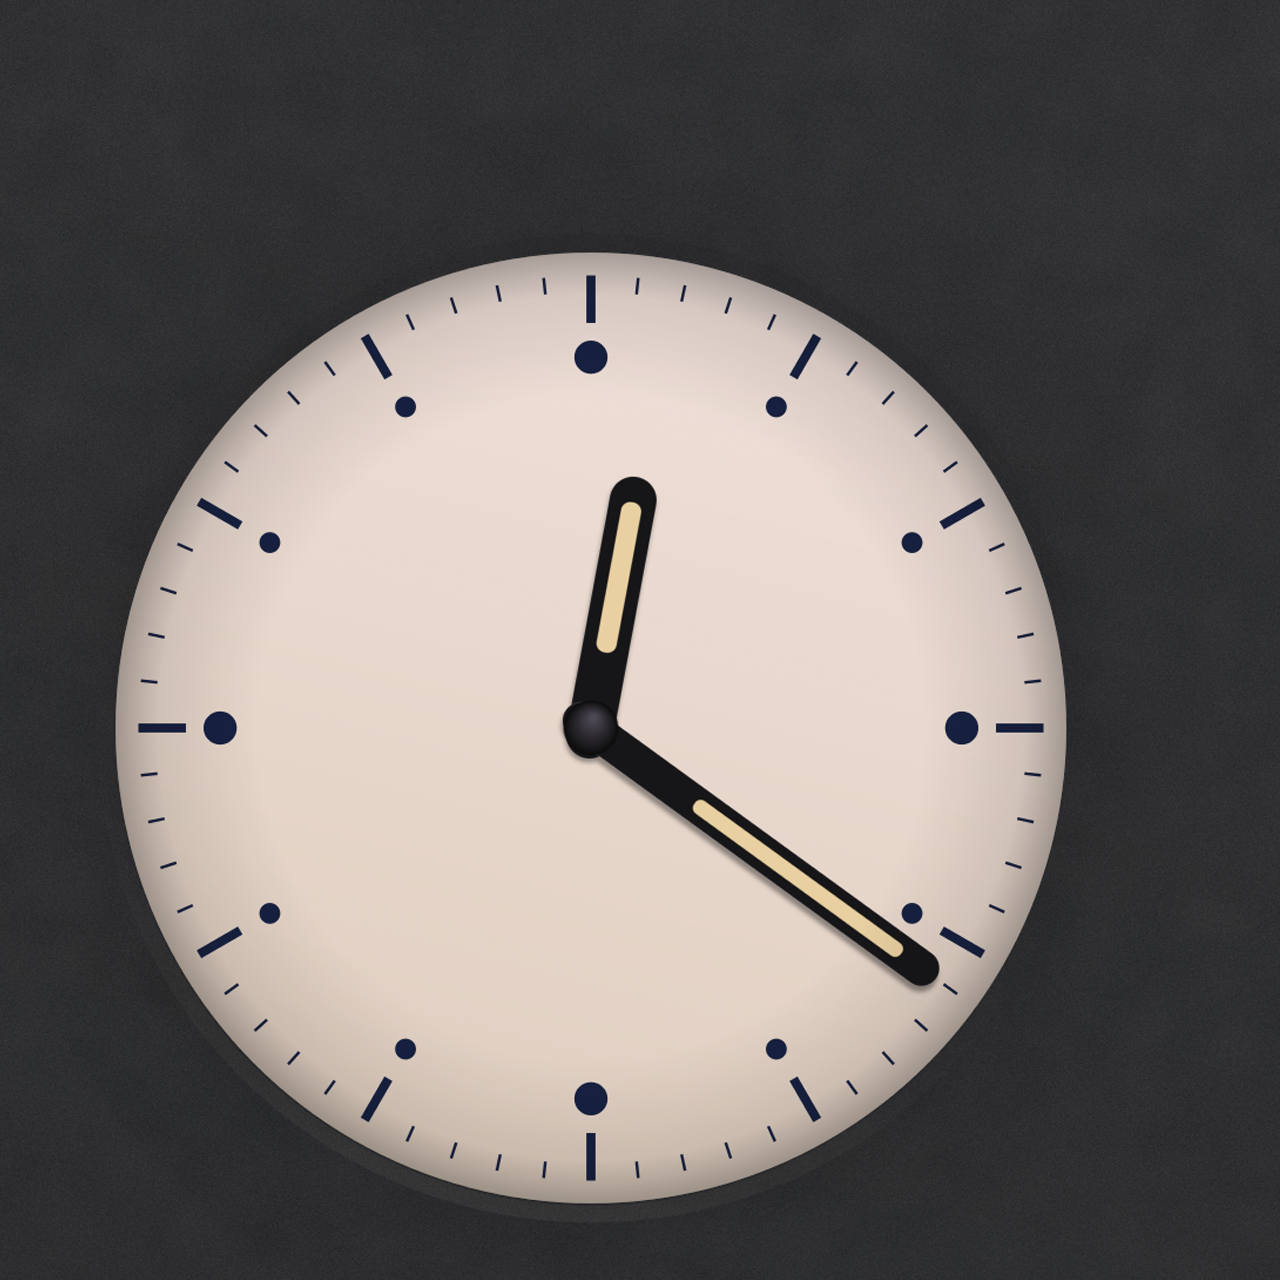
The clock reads 12.21
